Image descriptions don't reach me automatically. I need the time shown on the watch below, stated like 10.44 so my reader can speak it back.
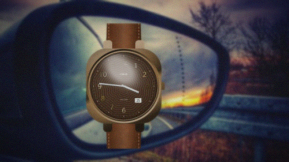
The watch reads 3.46
